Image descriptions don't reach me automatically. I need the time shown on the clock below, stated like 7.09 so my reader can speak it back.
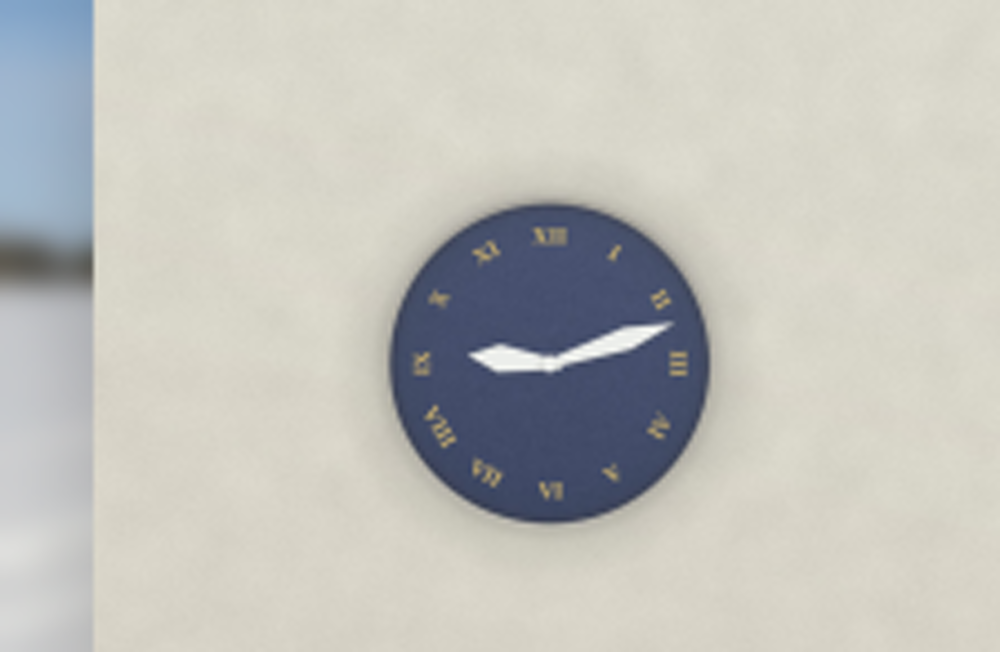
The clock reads 9.12
